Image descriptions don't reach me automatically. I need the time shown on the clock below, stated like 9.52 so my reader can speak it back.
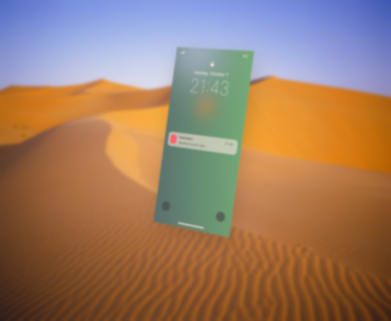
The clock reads 21.43
